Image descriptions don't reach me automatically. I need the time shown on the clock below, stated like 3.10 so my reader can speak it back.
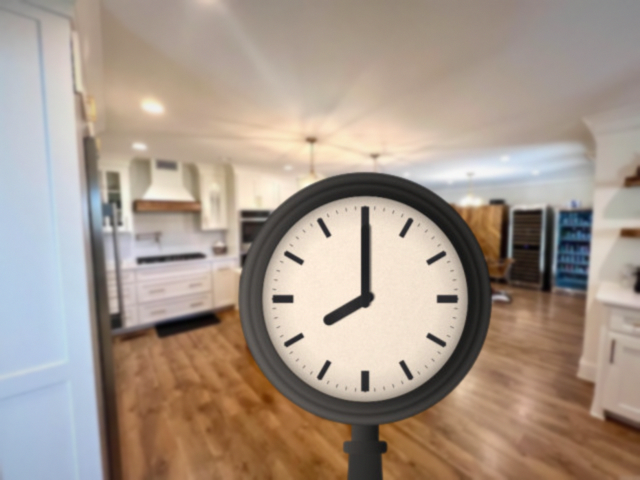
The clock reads 8.00
